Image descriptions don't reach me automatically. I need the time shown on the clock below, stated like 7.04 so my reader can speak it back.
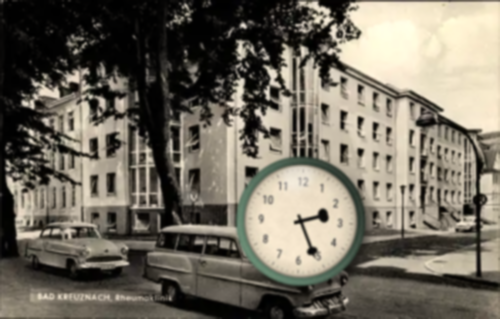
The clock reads 2.26
